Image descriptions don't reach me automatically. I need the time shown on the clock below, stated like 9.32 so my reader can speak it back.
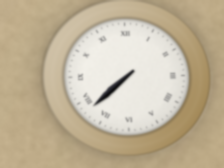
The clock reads 7.38
